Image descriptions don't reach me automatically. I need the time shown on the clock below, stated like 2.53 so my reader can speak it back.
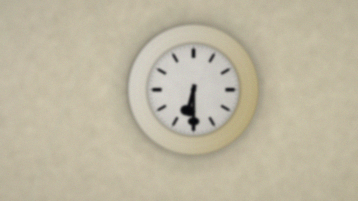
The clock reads 6.30
